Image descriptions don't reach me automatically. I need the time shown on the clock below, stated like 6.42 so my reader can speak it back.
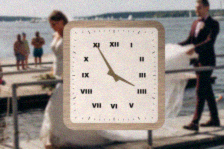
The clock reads 3.55
